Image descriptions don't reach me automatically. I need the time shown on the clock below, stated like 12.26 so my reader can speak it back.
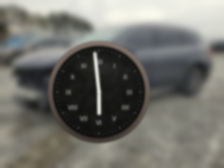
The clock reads 5.59
